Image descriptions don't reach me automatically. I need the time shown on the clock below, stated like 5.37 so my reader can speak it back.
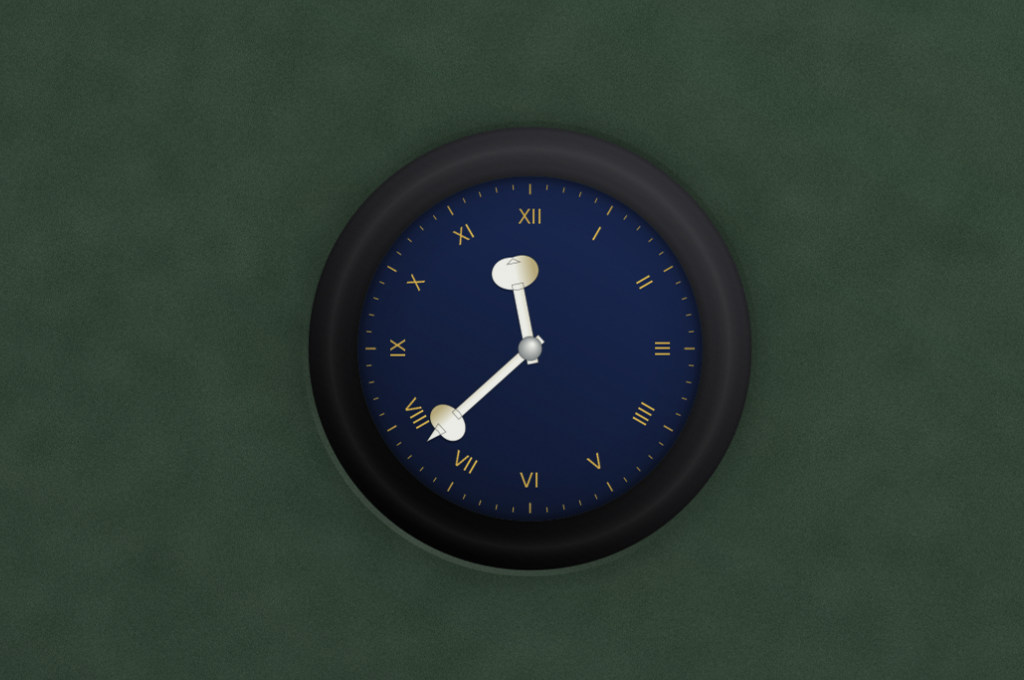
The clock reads 11.38
